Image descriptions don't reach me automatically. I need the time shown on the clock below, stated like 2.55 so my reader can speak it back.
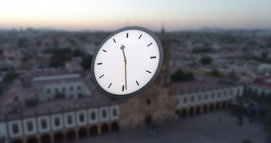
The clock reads 11.29
